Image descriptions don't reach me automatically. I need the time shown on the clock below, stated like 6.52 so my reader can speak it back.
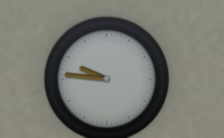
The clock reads 9.46
